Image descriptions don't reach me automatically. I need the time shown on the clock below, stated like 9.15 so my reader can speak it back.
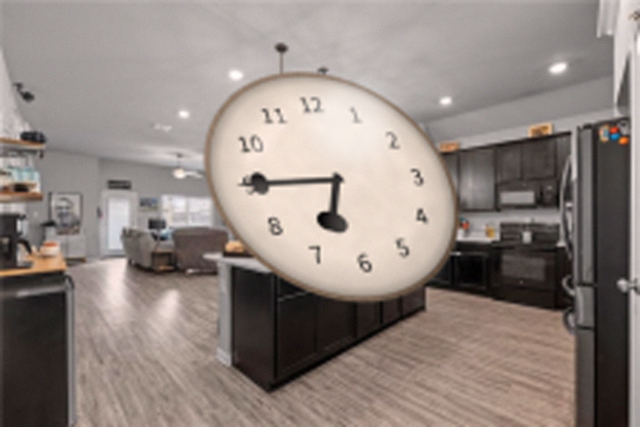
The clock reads 6.45
